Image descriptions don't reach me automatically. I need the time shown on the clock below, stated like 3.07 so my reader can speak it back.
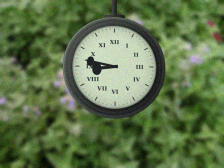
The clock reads 8.47
